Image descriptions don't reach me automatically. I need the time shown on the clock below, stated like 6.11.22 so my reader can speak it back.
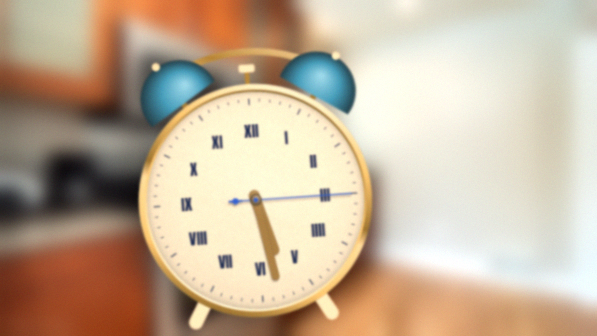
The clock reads 5.28.15
